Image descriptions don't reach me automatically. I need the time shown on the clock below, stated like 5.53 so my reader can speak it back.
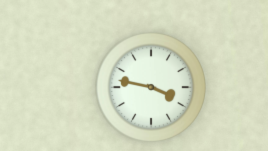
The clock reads 3.47
